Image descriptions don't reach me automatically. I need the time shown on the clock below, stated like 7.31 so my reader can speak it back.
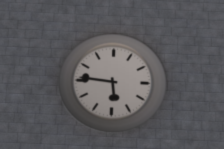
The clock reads 5.46
